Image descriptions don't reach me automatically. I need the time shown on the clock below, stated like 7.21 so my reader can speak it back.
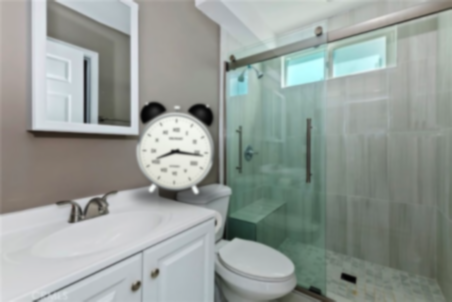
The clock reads 8.16
